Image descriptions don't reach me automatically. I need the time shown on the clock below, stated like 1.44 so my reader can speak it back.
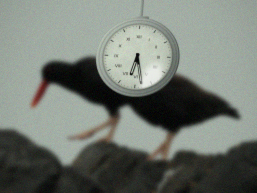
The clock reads 6.28
